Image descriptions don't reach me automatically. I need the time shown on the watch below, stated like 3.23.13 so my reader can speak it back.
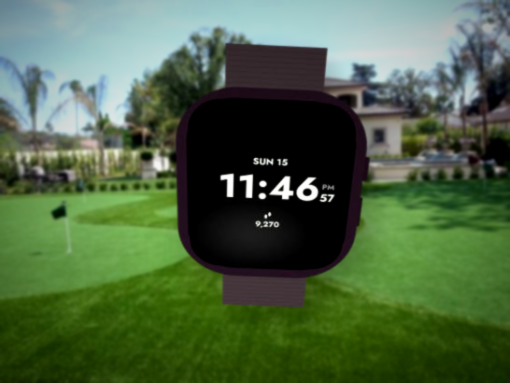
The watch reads 11.46.57
